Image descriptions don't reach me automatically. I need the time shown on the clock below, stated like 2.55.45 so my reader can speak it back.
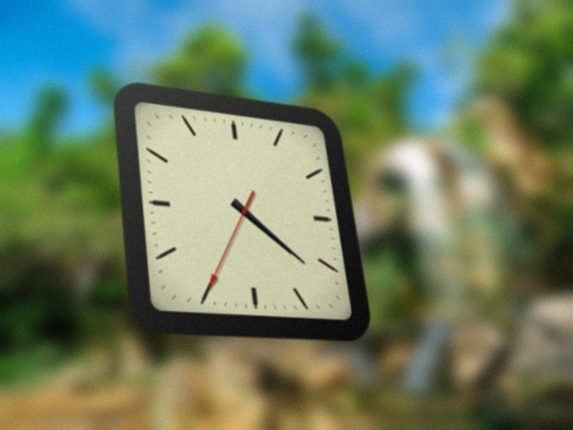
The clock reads 4.21.35
